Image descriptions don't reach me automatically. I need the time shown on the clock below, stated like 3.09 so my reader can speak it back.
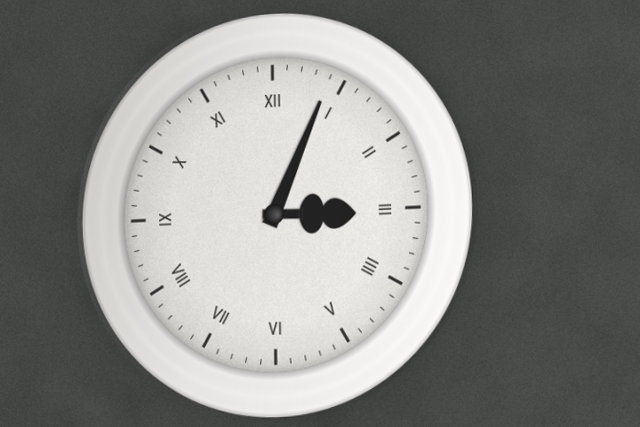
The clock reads 3.04
